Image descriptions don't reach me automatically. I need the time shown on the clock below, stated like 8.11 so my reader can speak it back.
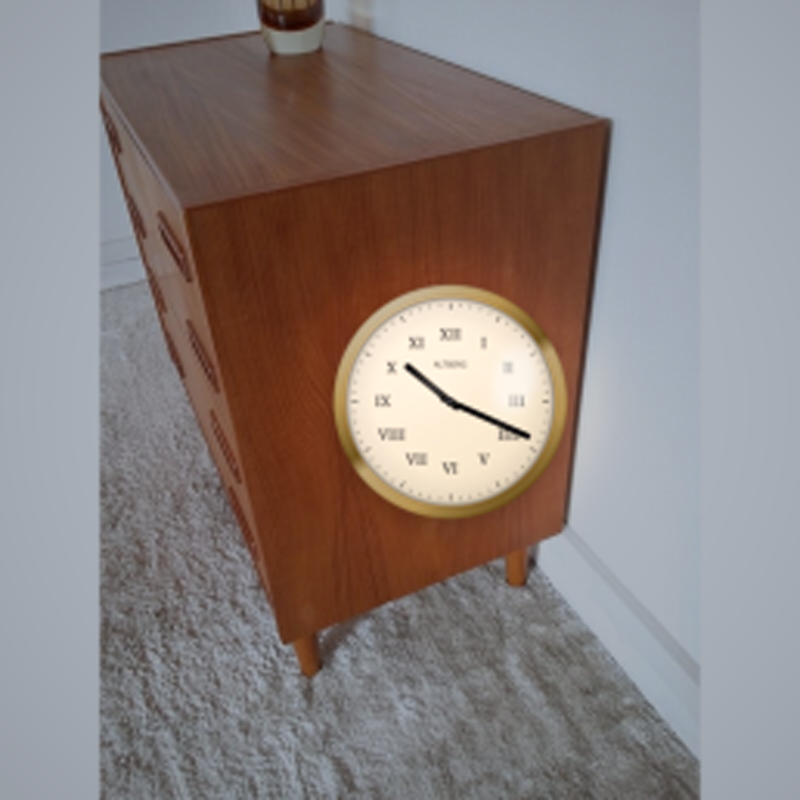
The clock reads 10.19
